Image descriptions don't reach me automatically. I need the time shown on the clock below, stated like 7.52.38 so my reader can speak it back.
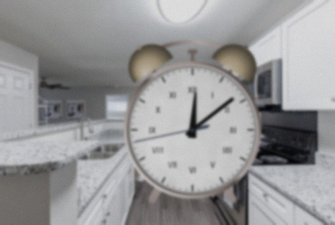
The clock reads 12.08.43
